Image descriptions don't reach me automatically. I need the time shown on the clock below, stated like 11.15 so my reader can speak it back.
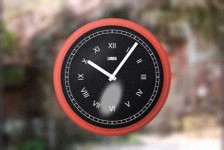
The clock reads 10.06
